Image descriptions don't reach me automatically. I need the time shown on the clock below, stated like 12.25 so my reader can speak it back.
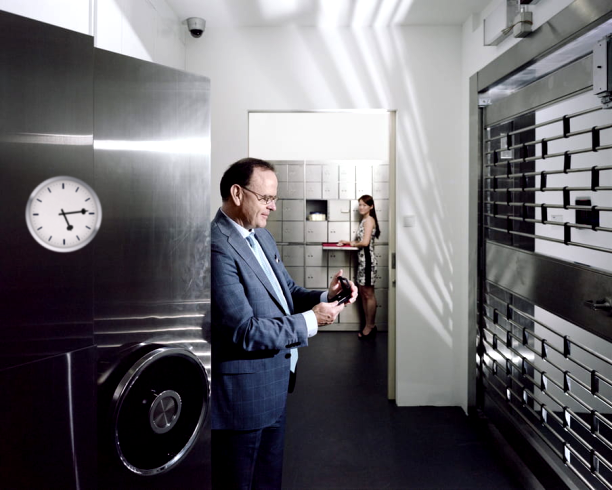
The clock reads 5.14
